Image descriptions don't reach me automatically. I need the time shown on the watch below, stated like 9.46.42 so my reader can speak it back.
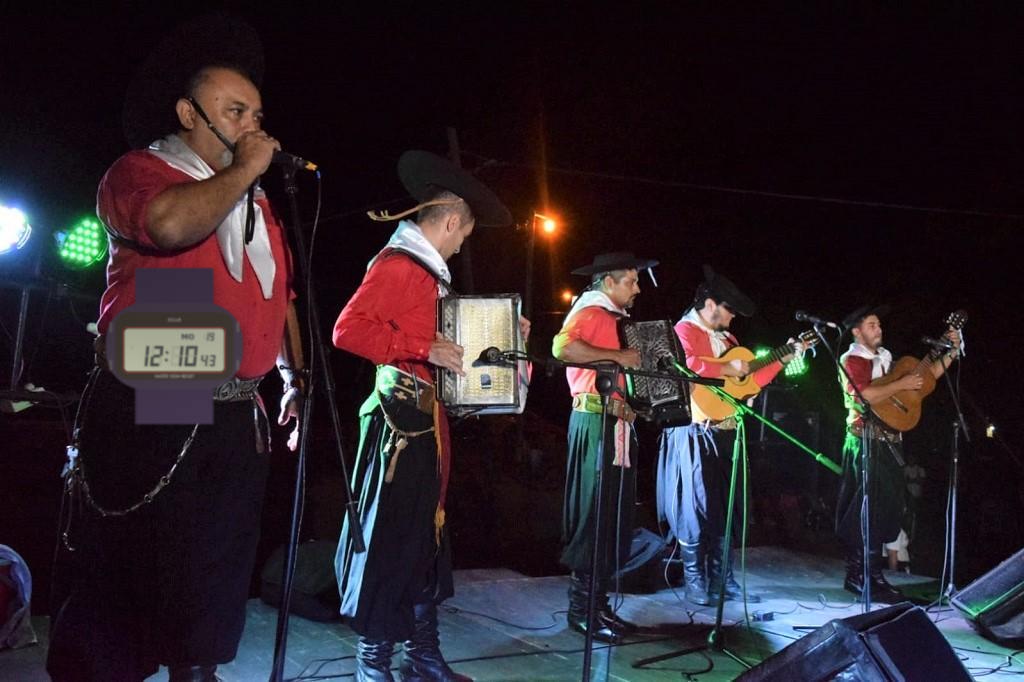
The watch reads 12.10.43
